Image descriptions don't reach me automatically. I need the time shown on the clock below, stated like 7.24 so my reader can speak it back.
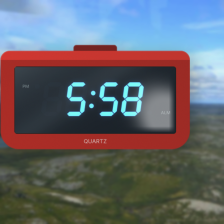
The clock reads 5.58
